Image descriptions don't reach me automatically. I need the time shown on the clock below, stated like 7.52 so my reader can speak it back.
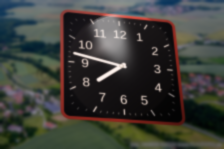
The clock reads 7.47
